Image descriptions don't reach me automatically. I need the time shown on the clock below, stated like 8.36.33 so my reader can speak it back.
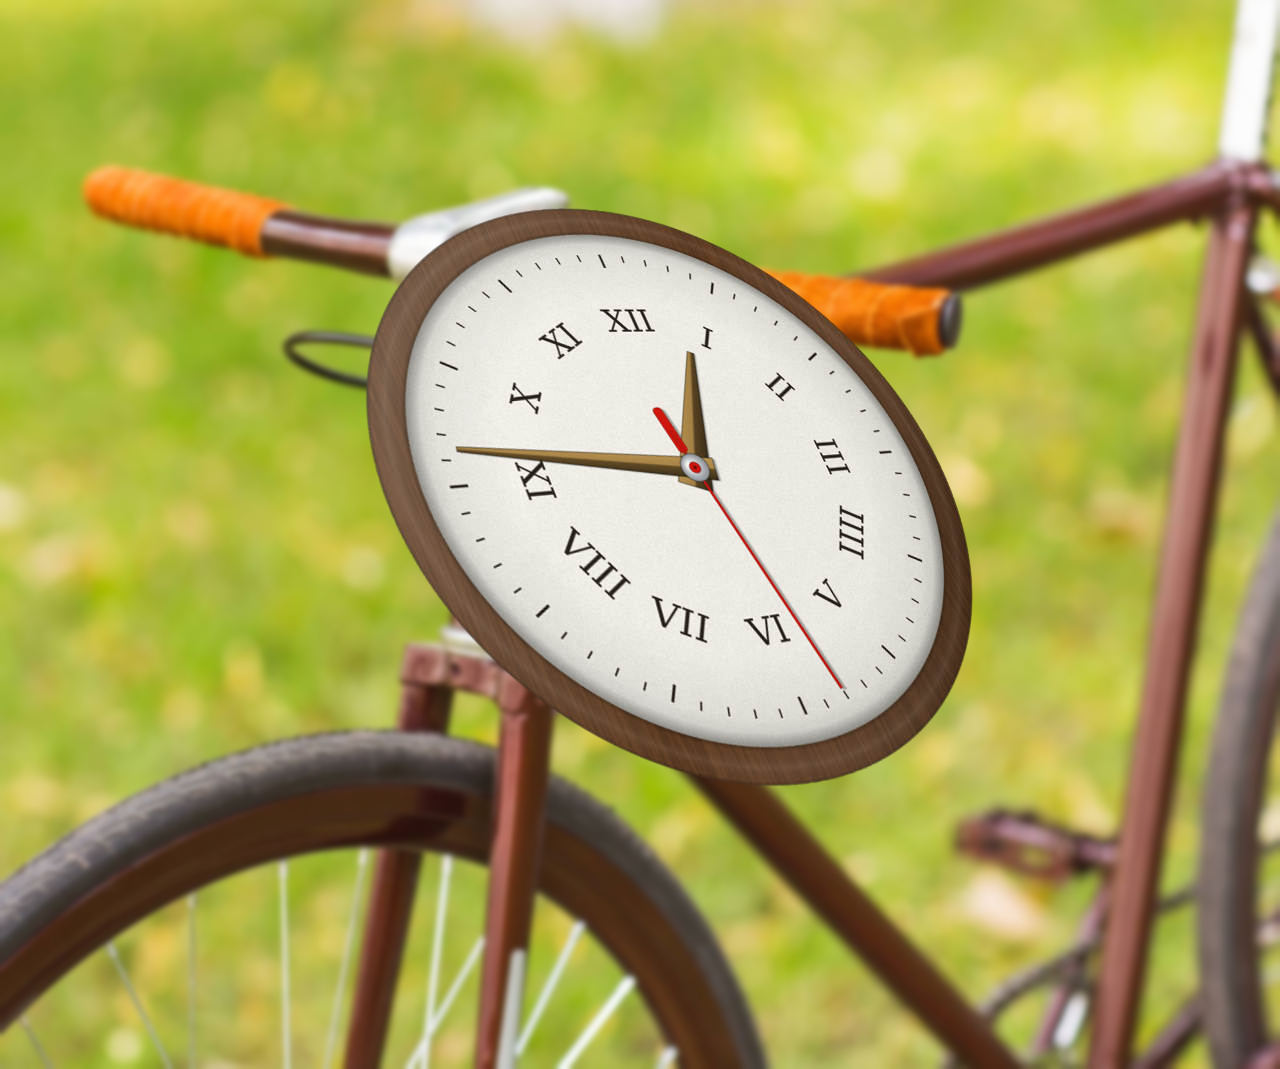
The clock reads 12.46.28
